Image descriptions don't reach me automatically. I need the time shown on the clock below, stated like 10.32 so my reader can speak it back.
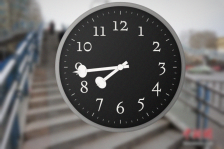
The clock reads 7.44
